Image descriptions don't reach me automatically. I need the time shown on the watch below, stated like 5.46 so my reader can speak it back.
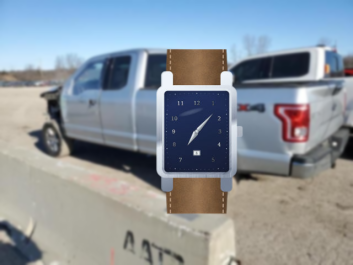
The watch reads 7.07
